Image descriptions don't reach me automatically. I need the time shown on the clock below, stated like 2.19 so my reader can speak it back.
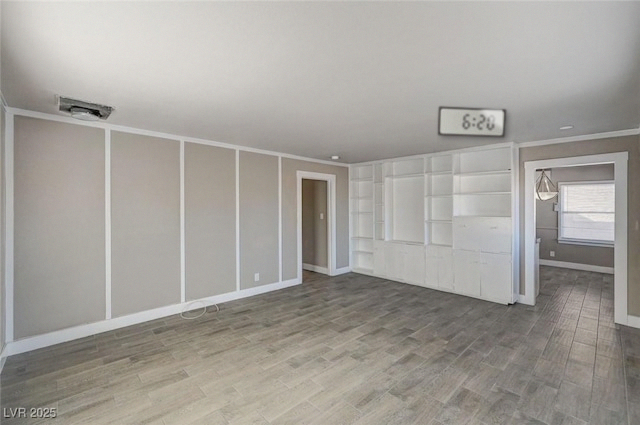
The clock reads 6.20
